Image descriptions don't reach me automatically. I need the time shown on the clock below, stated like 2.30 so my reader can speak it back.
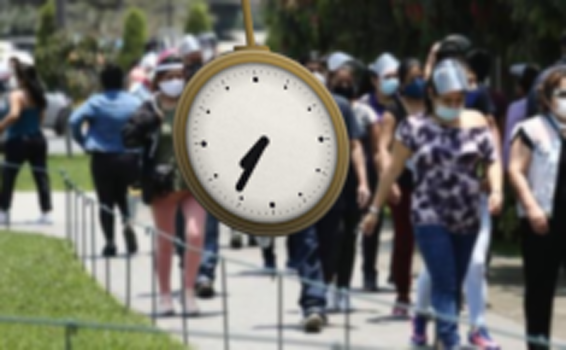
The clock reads 7.36
